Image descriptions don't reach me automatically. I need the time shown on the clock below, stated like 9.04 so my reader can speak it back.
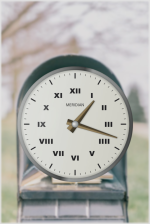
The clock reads 1.18
